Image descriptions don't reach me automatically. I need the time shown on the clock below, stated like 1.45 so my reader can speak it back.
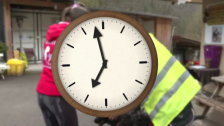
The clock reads 6.58
